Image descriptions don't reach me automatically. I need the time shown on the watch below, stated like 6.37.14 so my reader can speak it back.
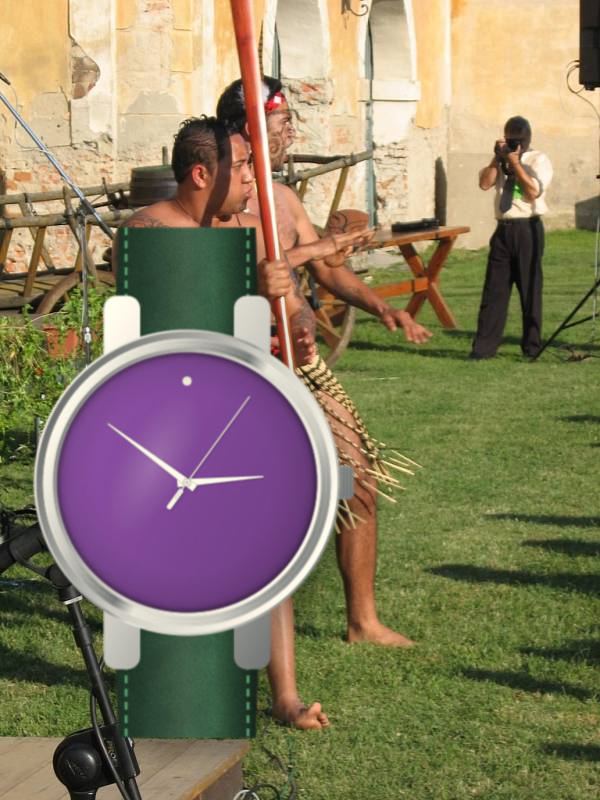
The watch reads 2.51.06
